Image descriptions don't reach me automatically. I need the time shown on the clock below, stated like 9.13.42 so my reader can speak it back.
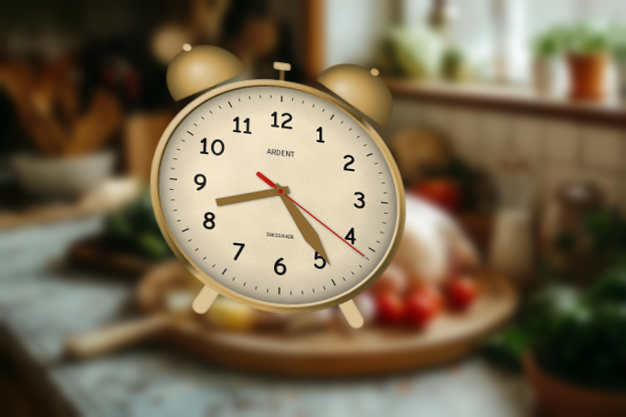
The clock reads 8.24.21
